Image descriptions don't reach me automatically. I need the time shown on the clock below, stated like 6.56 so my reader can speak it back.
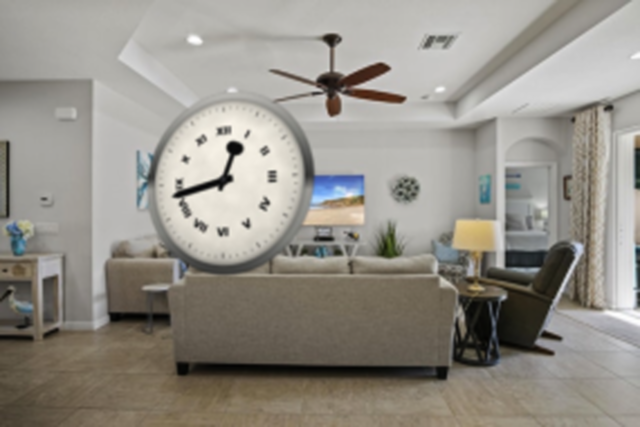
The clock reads 12.43
